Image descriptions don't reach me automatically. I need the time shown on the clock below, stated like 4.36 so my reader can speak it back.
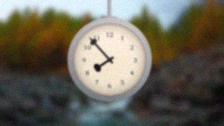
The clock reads 7.53
